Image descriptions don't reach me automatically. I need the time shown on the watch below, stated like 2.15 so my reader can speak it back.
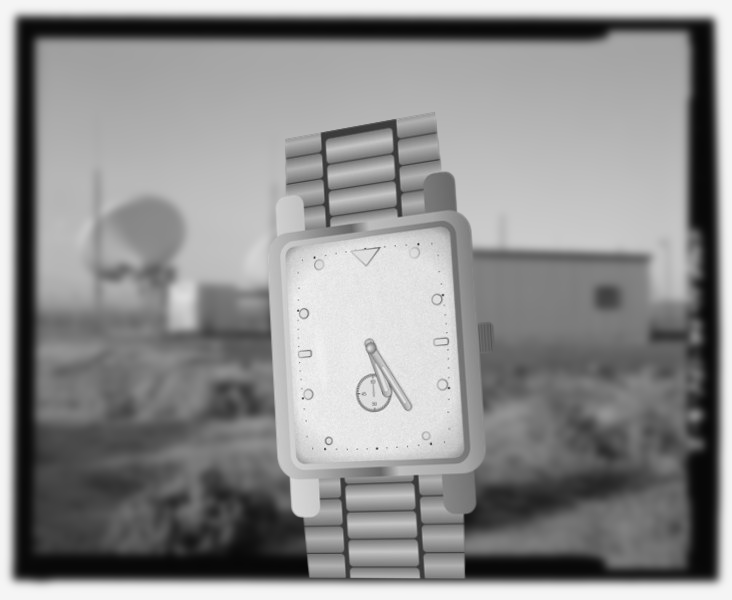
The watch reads 5.25
